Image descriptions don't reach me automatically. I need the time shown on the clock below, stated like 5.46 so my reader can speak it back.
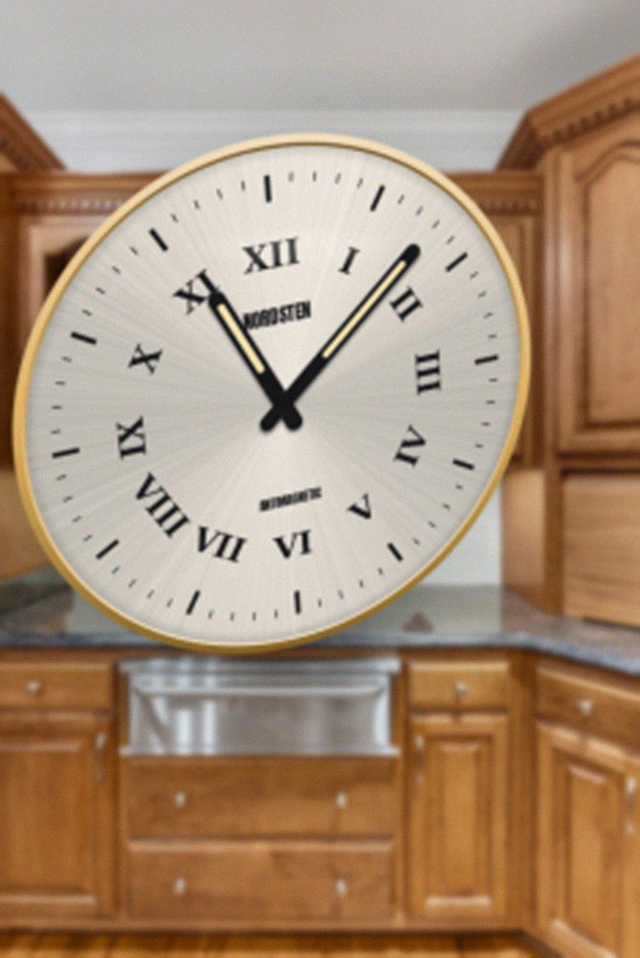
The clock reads 11.08
